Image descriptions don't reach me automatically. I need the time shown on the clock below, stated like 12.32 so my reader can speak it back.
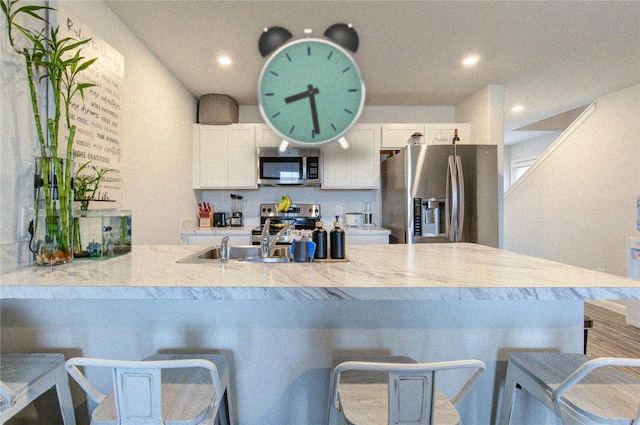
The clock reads 8.29
